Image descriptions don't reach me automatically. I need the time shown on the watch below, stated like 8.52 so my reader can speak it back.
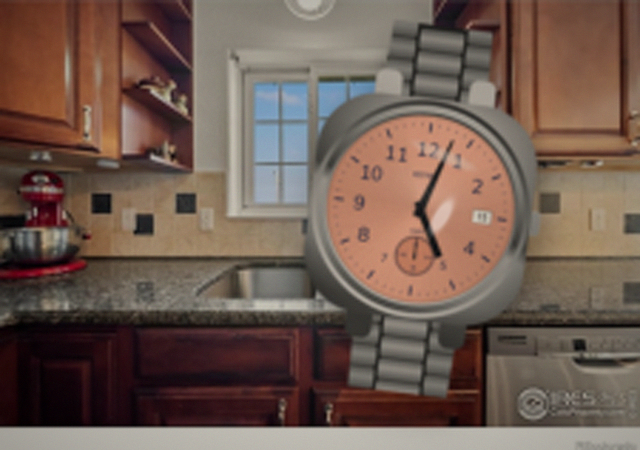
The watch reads 5.03
